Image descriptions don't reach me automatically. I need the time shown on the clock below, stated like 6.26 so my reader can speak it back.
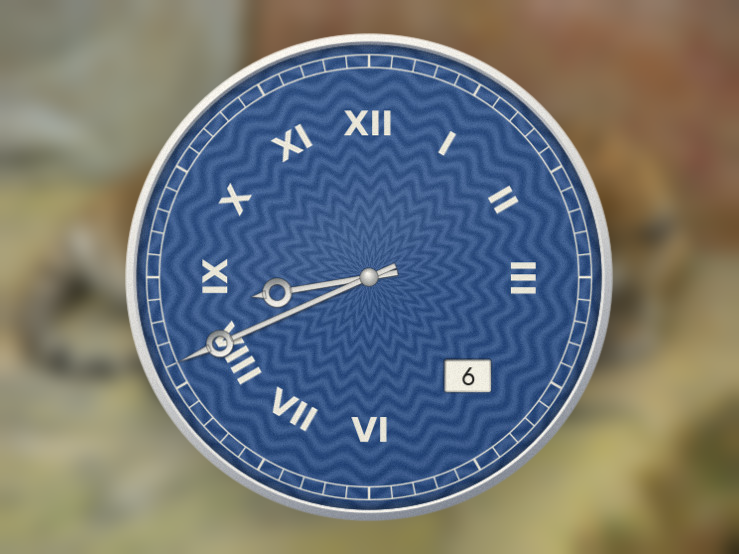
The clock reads 8.41
